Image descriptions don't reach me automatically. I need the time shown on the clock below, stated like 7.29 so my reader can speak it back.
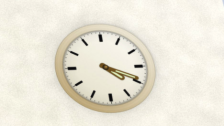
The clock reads 4.19
